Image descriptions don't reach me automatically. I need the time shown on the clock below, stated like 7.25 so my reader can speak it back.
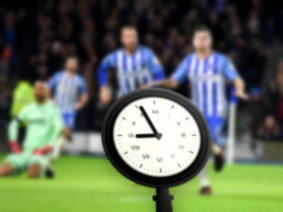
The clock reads 8.56
